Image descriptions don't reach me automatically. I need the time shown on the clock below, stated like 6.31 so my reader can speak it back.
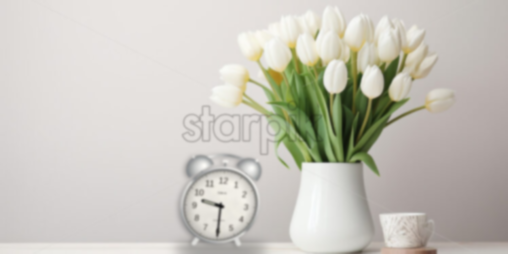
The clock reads 9.30
